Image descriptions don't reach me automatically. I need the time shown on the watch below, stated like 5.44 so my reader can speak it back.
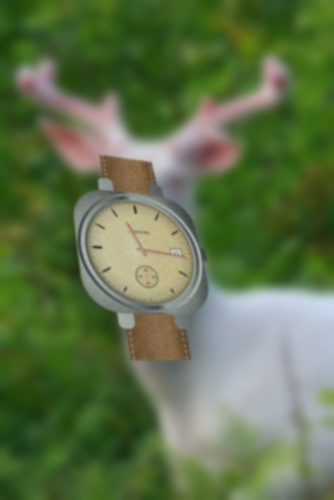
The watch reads 11.16
